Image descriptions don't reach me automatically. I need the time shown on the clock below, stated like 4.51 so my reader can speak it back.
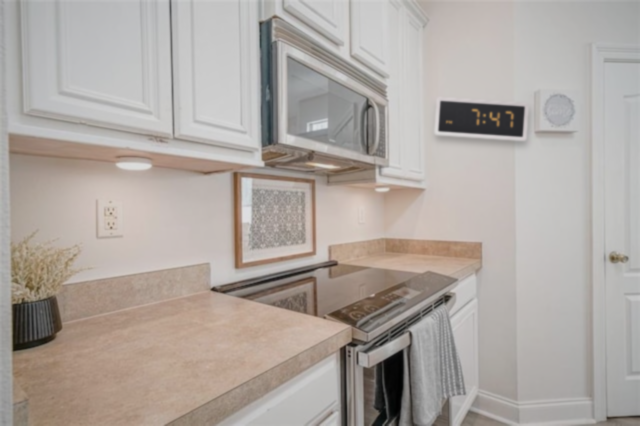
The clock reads 7.47
